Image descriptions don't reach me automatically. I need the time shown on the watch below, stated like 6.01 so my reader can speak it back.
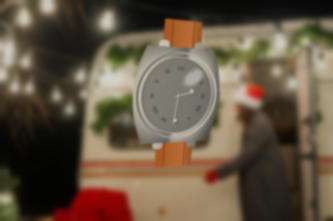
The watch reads 2.31
